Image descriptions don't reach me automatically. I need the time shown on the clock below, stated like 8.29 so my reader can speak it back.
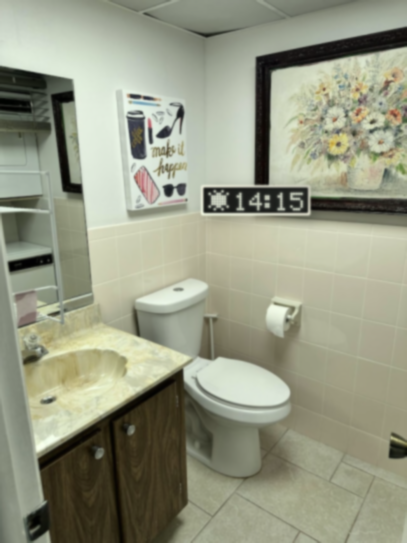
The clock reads 14.15
